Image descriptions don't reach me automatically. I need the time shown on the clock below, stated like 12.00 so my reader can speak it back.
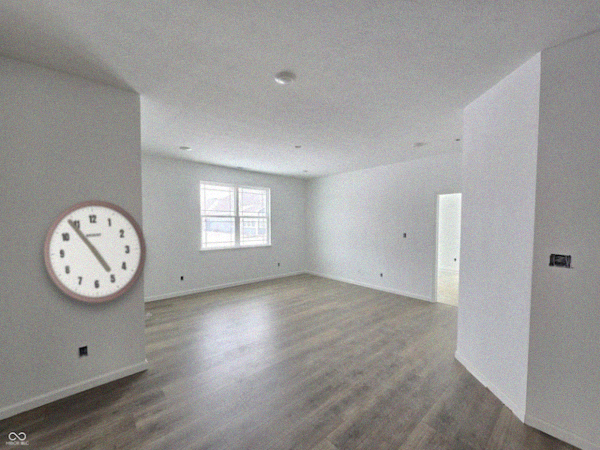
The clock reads 4.54
